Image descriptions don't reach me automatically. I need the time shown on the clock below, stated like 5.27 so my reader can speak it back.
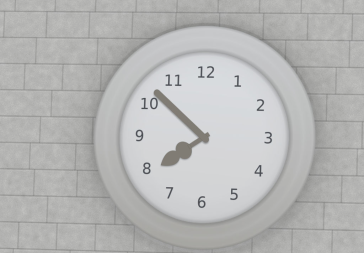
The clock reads 7.52
